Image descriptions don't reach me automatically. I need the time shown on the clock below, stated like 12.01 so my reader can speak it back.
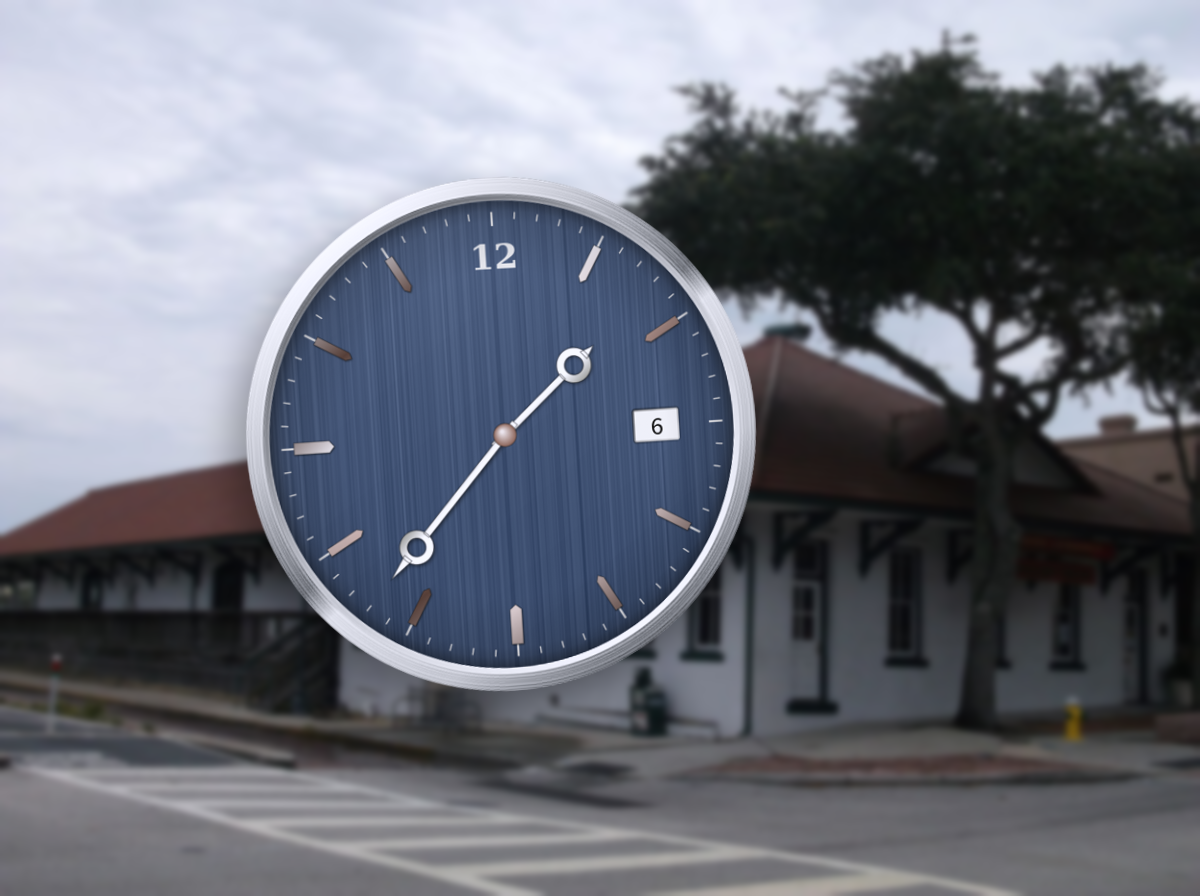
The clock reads 1.37
